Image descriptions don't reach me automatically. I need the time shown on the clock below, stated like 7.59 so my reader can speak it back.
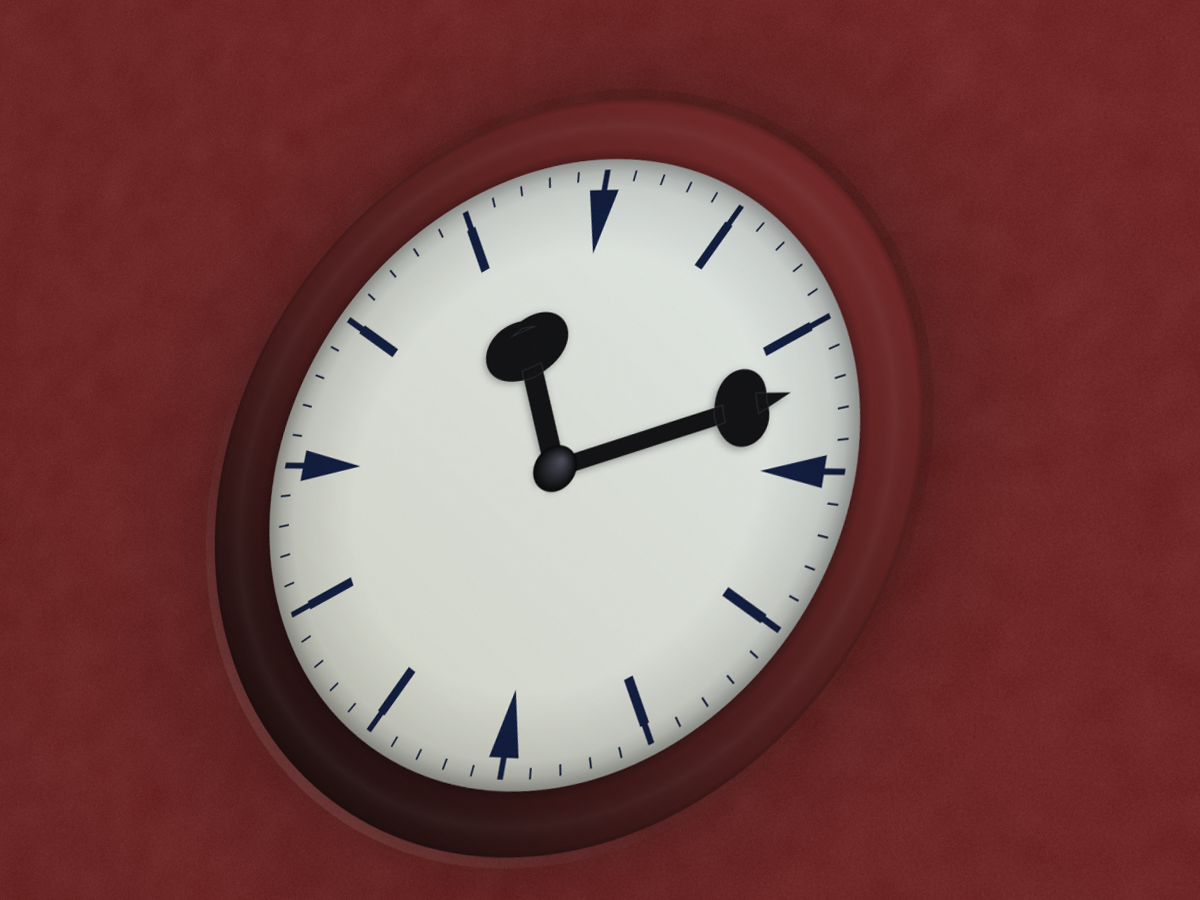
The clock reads 11.12
